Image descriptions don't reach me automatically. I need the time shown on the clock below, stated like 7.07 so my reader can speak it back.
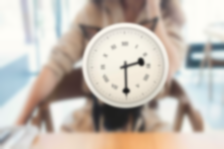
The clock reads 2.30
